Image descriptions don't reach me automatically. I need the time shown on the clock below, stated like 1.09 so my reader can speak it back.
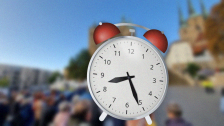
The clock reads 8.26
